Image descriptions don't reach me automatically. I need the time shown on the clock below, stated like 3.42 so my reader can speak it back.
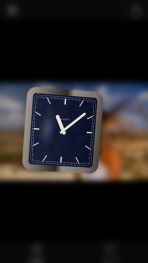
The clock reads 11.08
